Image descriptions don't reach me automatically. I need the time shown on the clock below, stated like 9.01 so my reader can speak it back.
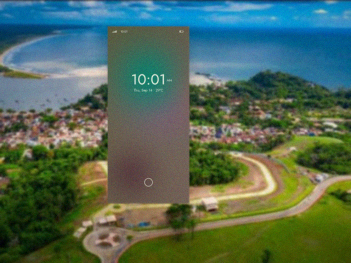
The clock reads 10.01
